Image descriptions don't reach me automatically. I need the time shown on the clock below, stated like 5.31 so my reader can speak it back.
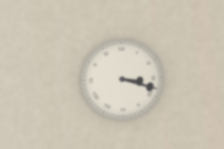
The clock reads 3.18
